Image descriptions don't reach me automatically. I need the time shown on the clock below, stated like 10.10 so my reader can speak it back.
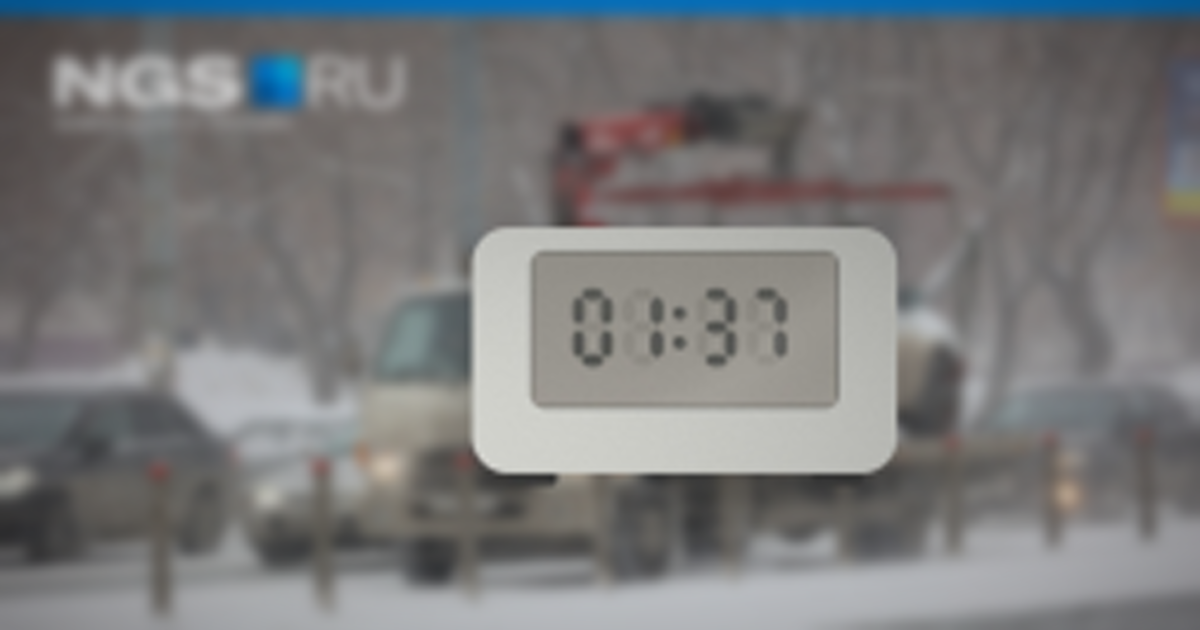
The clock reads 1.37
